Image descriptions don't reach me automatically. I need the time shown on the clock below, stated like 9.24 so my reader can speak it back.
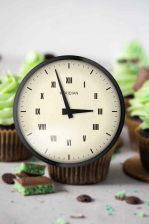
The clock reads 2.57
